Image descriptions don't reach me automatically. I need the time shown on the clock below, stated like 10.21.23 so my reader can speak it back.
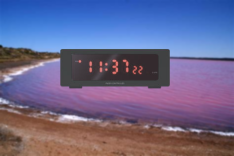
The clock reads 11.37.22
